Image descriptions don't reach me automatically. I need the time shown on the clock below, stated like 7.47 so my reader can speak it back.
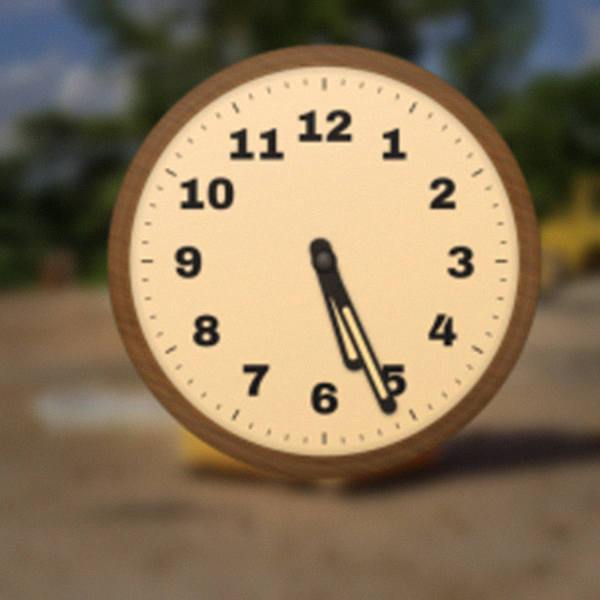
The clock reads 5.26
